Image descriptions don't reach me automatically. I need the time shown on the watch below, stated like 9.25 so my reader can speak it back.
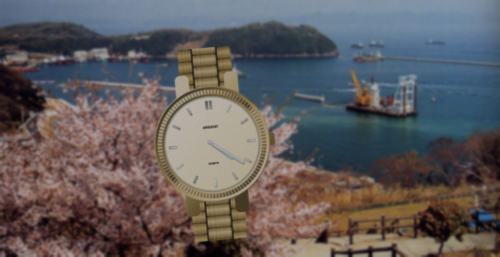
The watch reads 4.21
